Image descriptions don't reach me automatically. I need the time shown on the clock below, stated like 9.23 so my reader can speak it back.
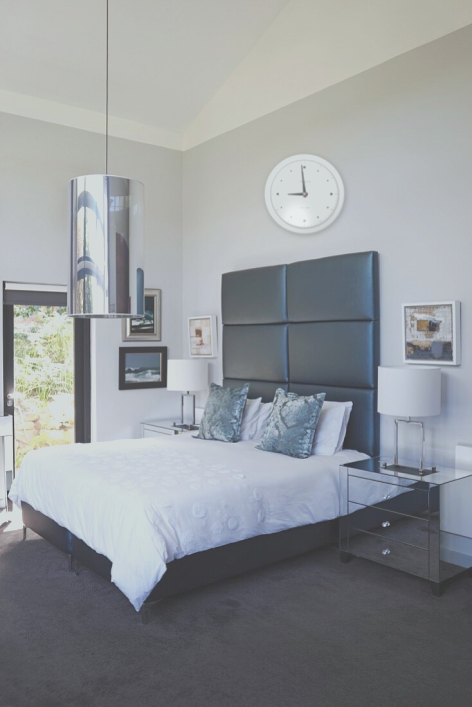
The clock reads 8.59
